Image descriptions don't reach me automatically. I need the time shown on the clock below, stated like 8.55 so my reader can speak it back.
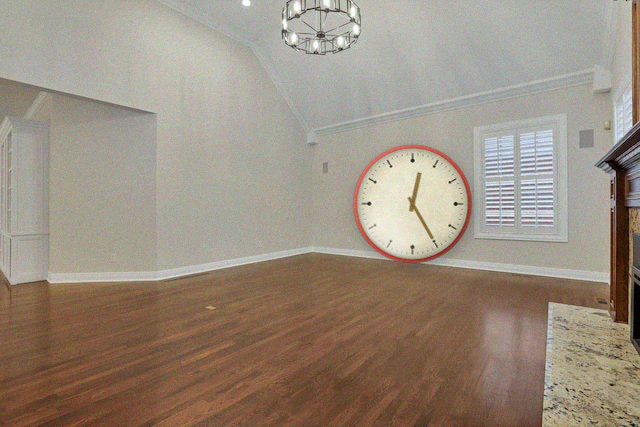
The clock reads 12.25
